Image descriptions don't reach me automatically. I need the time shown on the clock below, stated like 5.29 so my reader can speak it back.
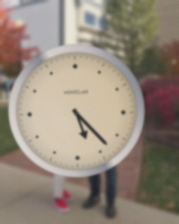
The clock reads 5.23
